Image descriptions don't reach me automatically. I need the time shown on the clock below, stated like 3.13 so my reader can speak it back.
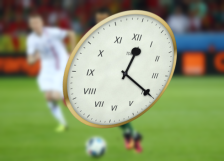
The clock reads 12.20
